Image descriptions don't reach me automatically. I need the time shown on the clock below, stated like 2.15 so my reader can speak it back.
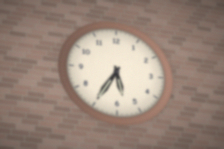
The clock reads 5.35
